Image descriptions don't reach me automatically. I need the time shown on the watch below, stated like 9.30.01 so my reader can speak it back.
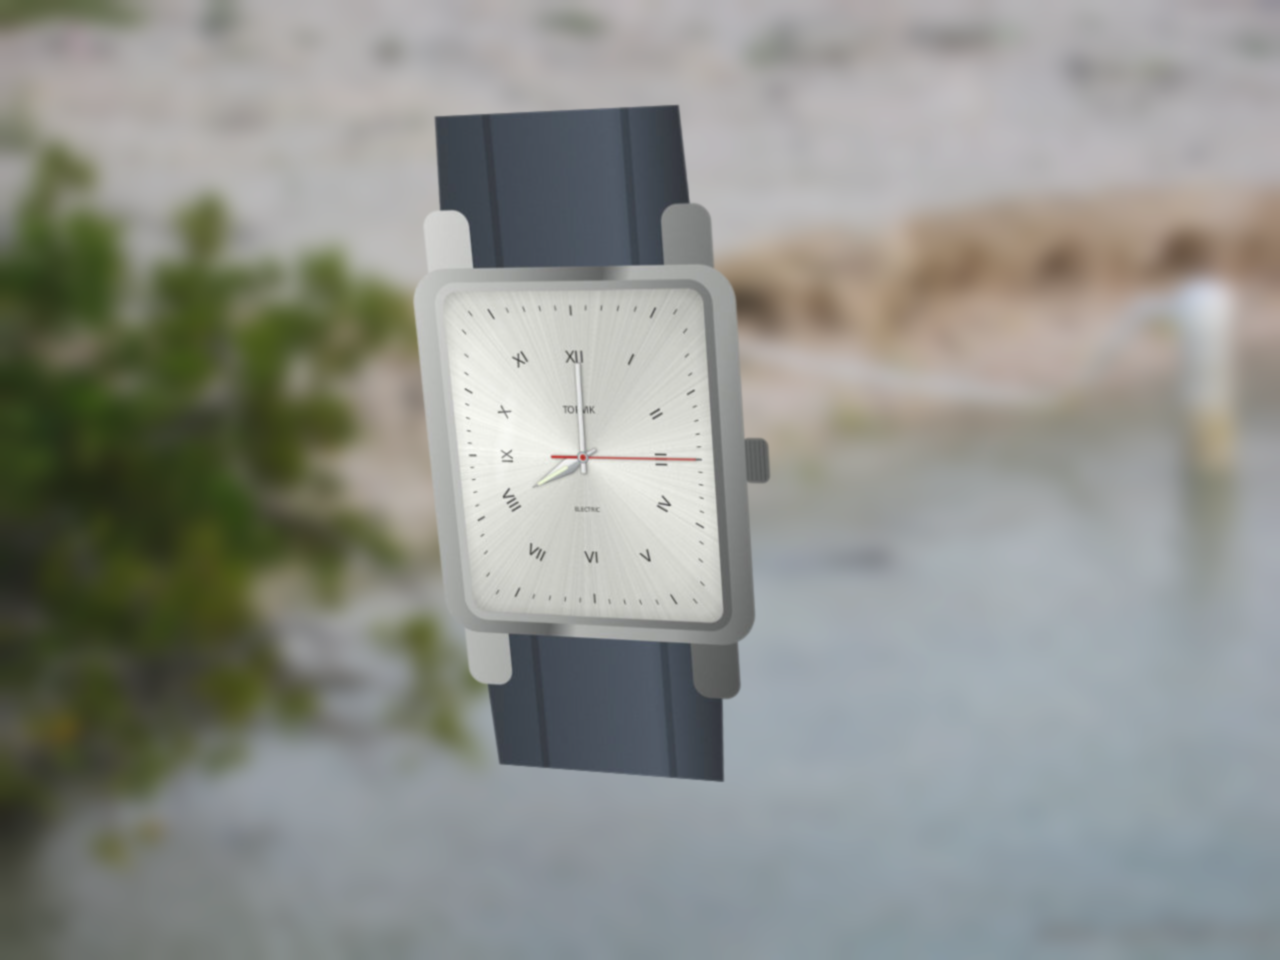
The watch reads 8.00.15
